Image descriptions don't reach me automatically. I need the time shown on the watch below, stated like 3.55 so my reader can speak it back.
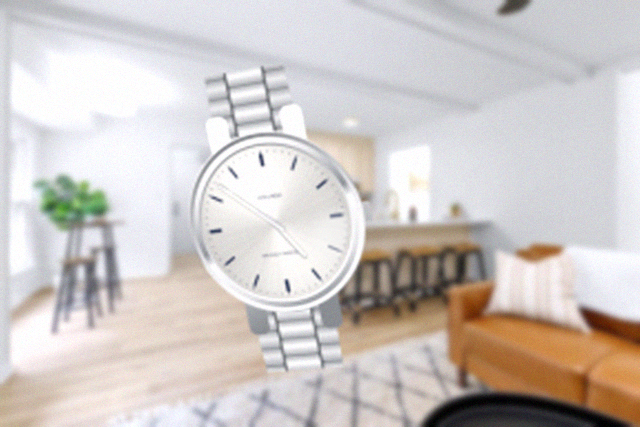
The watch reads 4.52
